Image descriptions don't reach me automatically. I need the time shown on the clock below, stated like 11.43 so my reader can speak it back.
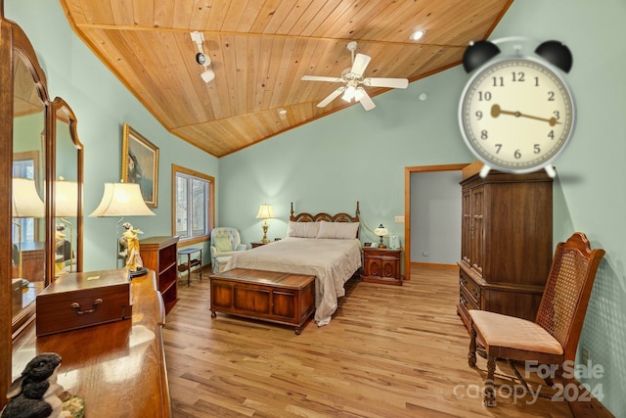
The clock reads 9.17
